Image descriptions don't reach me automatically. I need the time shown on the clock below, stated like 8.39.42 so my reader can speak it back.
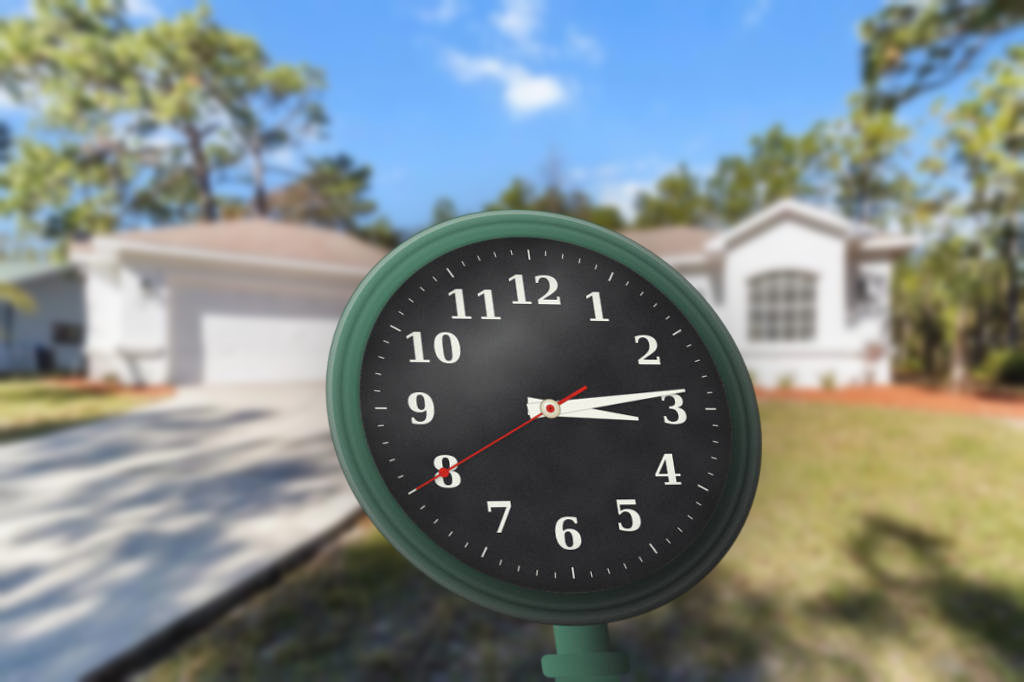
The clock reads 3.13.40
